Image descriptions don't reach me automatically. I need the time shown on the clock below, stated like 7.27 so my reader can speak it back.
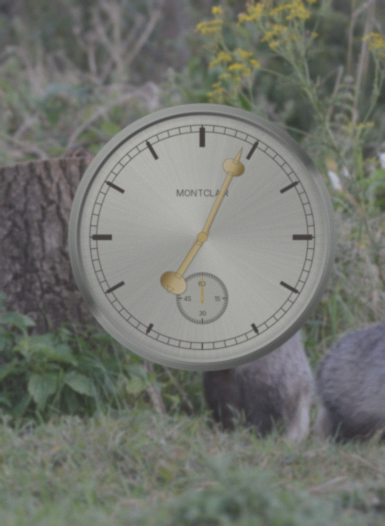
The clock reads 7.04
